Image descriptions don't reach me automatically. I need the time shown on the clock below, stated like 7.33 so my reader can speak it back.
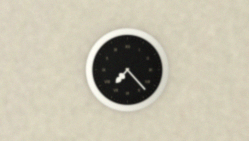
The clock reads 7.23
